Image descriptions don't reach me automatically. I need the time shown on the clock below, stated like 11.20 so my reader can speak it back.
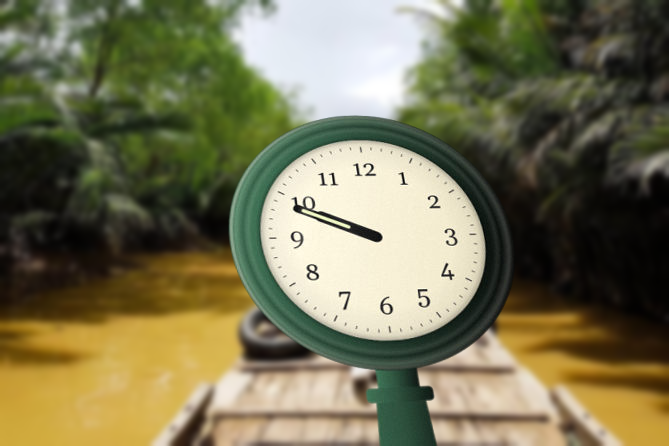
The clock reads 9.49
